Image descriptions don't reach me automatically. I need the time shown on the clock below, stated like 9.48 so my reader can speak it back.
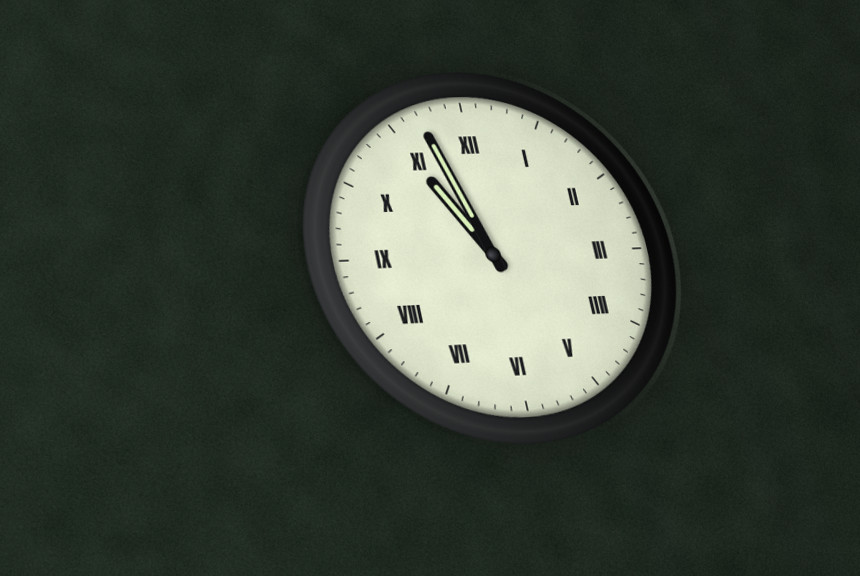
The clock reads 10.57
